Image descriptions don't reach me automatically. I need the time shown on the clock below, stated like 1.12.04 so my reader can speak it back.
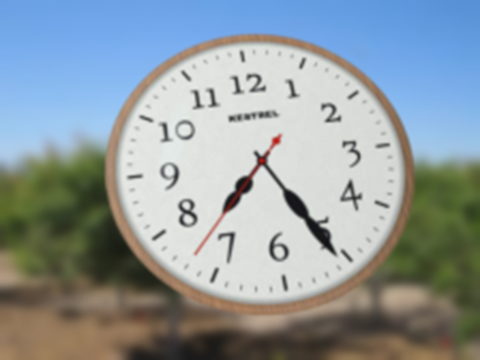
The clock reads 7.25.37
